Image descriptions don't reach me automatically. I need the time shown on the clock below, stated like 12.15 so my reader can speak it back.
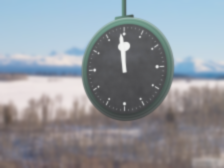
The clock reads 11.59
